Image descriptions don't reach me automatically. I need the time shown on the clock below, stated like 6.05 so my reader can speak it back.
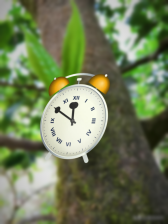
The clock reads 11.50
